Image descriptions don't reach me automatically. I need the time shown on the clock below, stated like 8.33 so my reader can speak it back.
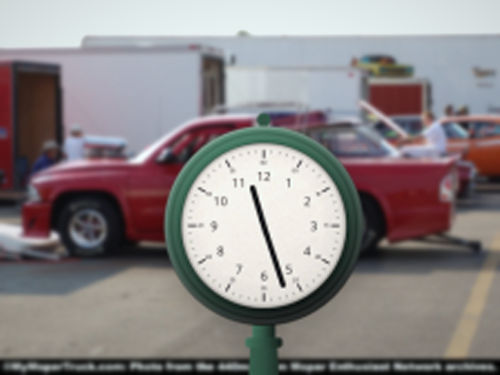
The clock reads 11.27
